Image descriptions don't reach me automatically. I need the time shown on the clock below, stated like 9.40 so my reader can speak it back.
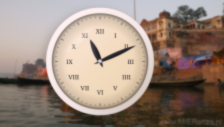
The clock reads 11.11
